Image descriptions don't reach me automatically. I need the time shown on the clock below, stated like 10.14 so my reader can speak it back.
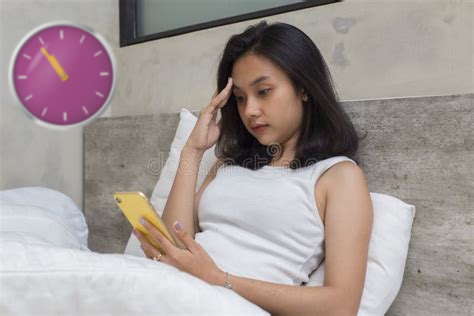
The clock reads 10.54
